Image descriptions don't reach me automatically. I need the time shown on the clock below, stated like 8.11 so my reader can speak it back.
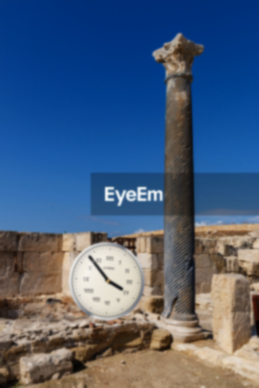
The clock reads 3.53
